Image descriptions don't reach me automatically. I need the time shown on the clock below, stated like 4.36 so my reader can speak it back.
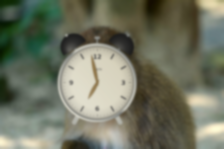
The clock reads 6.58
